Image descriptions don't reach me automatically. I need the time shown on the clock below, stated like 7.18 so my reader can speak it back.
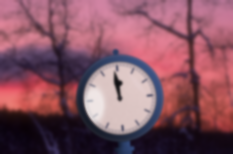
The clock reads 11.59
